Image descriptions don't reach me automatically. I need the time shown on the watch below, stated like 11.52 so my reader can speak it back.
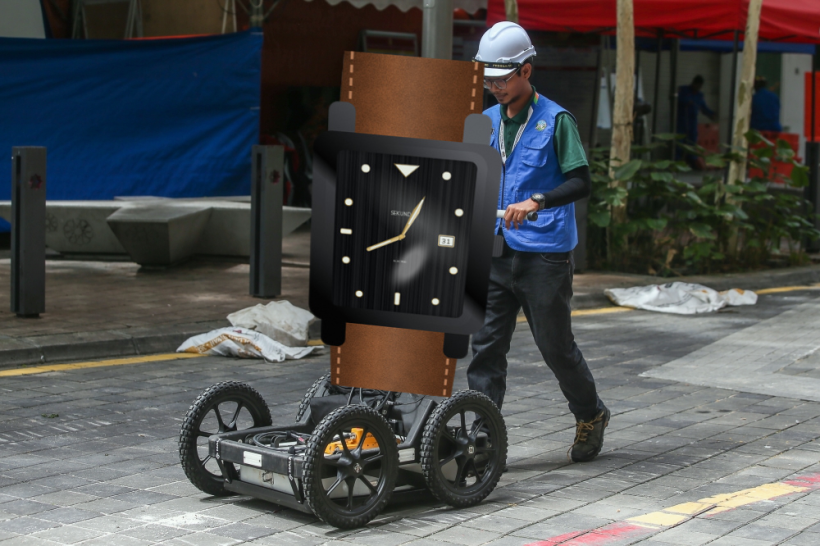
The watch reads 8.04
